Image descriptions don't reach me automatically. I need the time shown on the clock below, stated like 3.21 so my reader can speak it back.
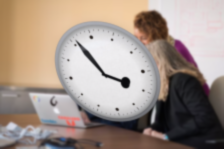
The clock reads 3.56
